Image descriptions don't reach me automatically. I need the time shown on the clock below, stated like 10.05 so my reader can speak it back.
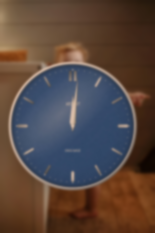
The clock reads 12.01
